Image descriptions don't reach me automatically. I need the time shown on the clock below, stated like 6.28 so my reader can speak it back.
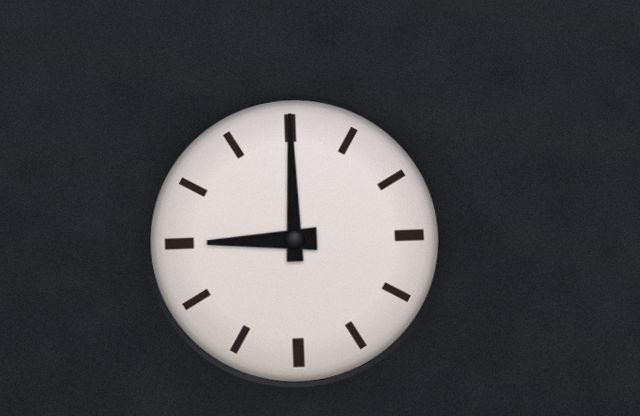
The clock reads 9.00
